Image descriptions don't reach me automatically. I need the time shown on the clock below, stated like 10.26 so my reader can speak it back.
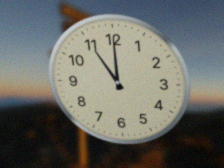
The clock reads 11.00
